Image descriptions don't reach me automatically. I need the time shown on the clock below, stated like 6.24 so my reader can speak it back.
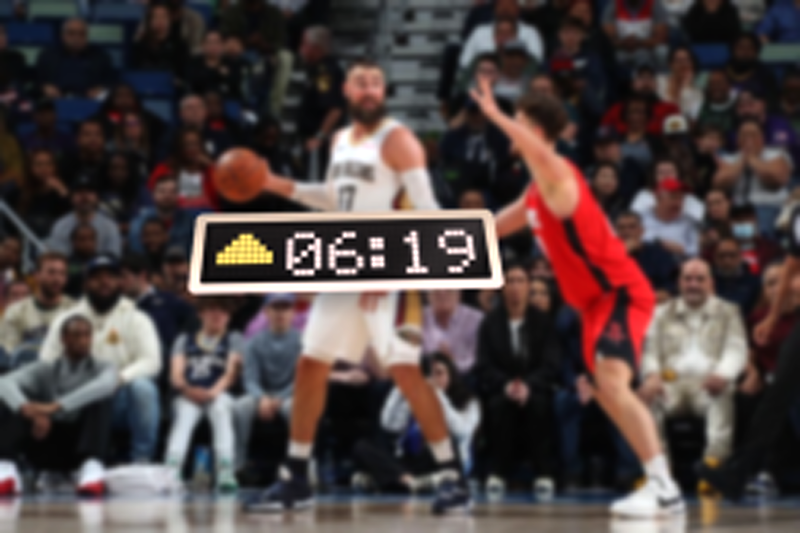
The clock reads 6.19
